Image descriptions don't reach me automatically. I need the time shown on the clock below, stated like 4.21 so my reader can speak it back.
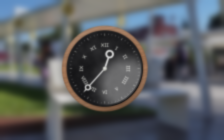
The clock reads 12.37
